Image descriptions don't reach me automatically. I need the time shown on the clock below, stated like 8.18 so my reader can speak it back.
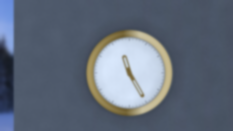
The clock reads 11.25
